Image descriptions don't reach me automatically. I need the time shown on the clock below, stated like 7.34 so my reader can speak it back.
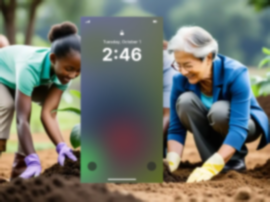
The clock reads 2.46
